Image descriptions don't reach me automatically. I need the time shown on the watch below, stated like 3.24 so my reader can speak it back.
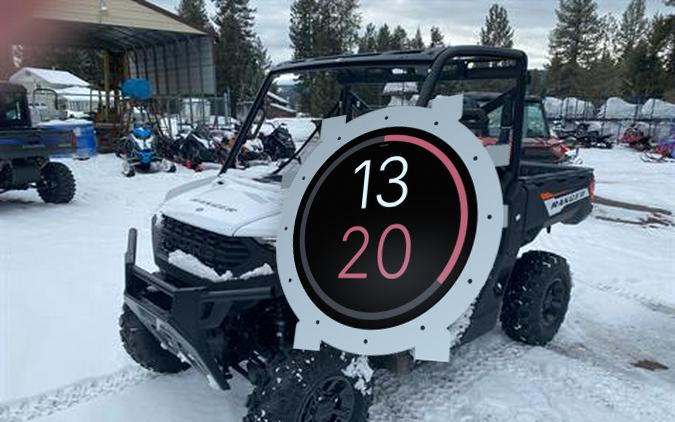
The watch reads 13.20
